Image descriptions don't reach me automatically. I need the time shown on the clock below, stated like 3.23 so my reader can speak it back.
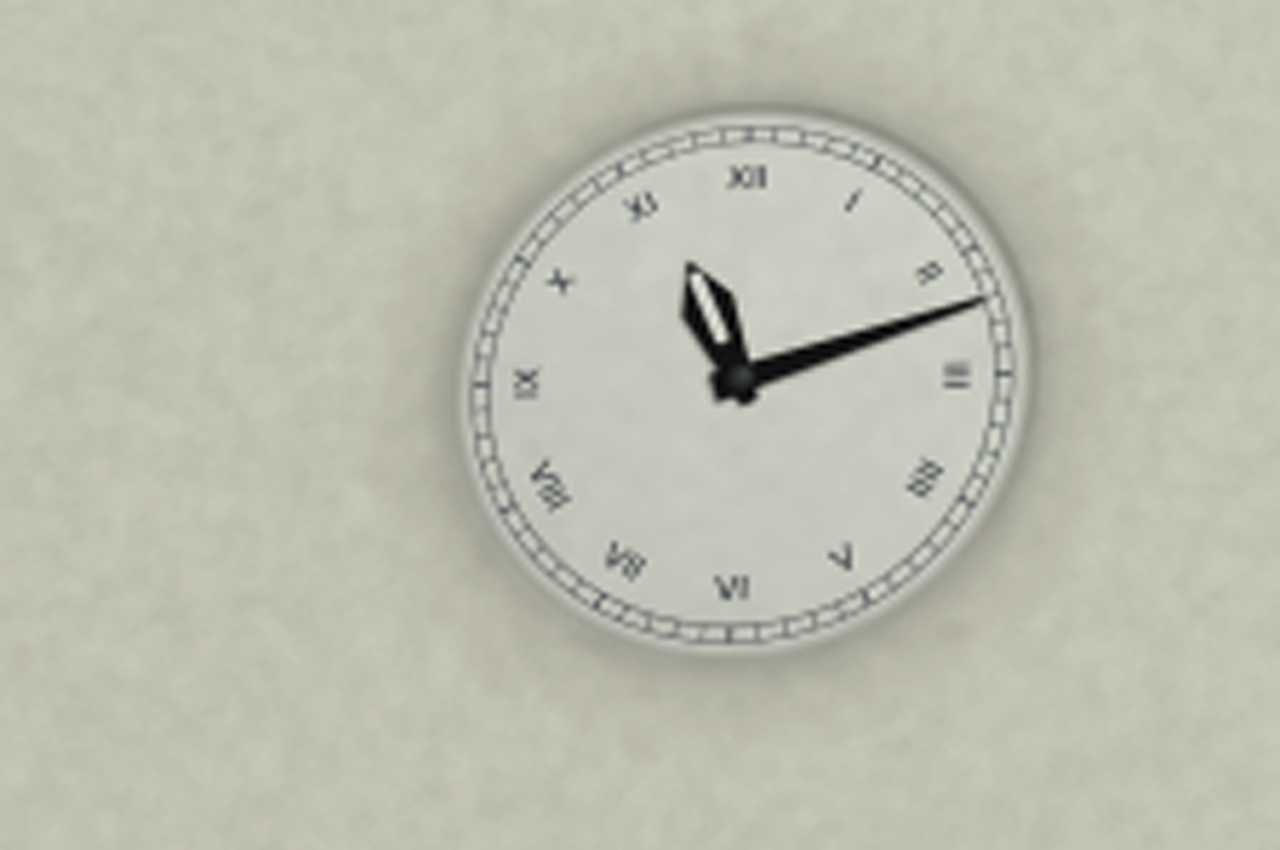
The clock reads 11.12
